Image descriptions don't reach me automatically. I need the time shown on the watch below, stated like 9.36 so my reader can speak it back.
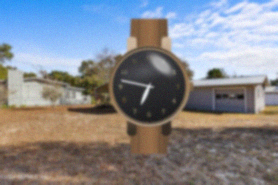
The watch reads 6.47
